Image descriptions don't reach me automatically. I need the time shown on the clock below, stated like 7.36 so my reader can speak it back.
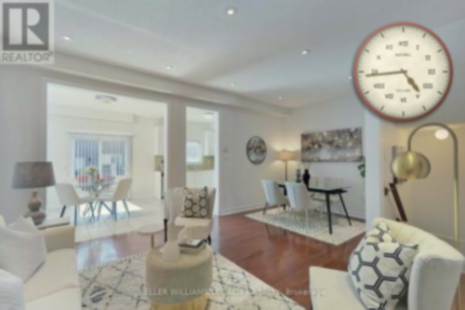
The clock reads 4.44
